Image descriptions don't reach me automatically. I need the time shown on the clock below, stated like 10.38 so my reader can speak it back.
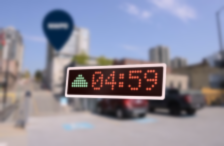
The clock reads 4.59
